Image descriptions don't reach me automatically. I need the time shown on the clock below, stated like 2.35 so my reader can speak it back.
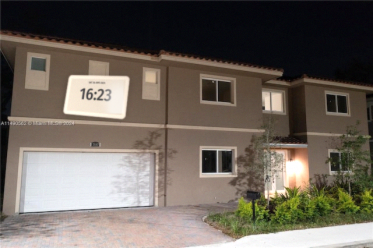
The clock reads 16.23
